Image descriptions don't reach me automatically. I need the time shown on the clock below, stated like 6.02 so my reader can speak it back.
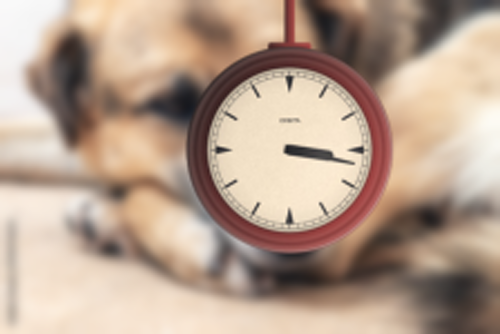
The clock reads 3.17
